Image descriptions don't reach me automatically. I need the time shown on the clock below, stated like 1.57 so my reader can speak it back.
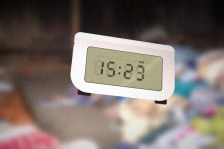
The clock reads 15.23
